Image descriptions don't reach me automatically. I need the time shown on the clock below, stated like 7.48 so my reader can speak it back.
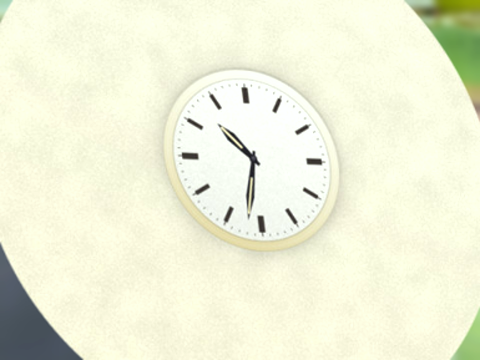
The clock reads 10.32
